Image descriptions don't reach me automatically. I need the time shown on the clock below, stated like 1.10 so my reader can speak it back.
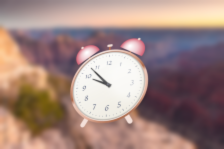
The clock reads 9.53
